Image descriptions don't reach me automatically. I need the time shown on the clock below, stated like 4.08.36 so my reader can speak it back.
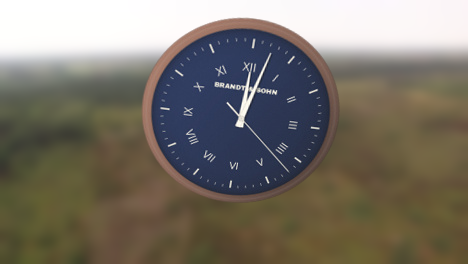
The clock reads 12.02.22
